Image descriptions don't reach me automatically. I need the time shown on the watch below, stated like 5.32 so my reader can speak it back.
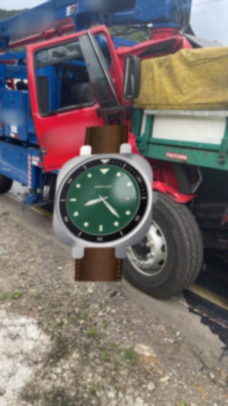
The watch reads 8.23
